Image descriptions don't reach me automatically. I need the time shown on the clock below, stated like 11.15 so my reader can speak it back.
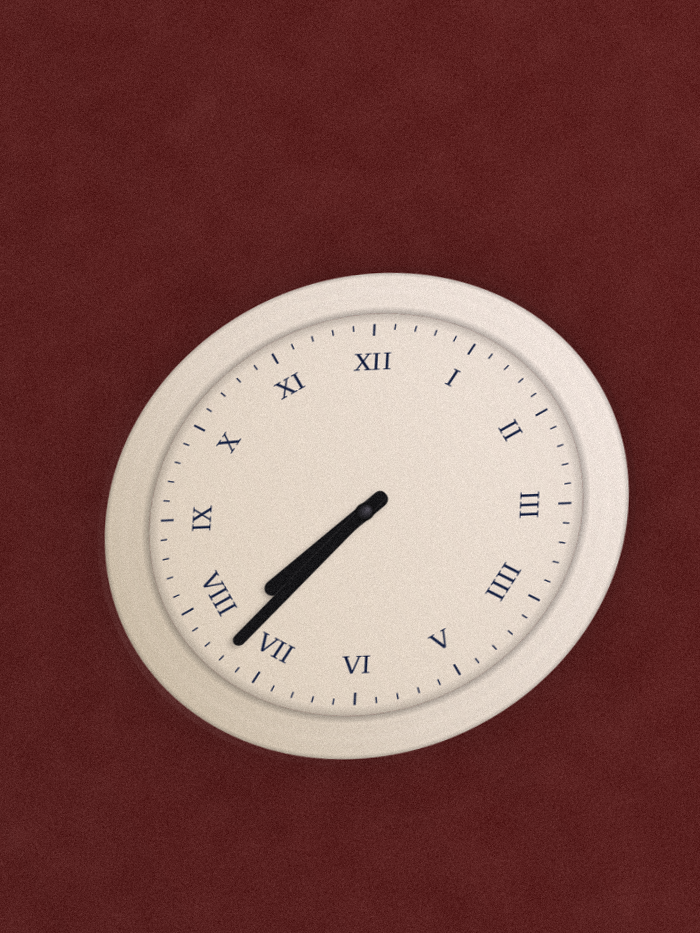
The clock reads 7.37
